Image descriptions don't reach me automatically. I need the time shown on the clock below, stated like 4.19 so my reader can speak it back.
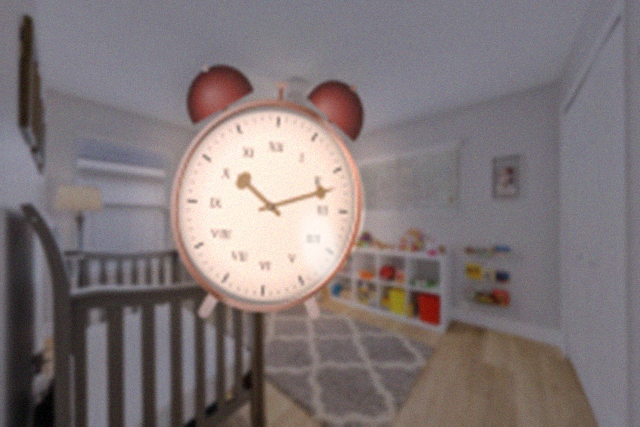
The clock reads 10.12
